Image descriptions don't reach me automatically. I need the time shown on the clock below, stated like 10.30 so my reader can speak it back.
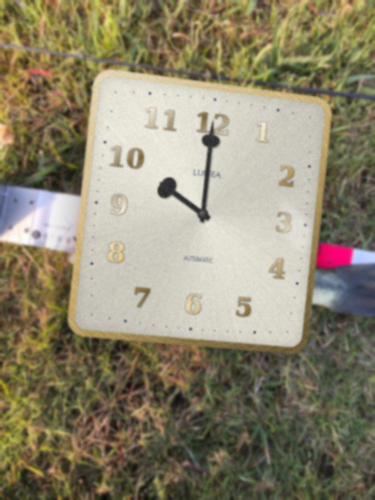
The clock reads 10.00
